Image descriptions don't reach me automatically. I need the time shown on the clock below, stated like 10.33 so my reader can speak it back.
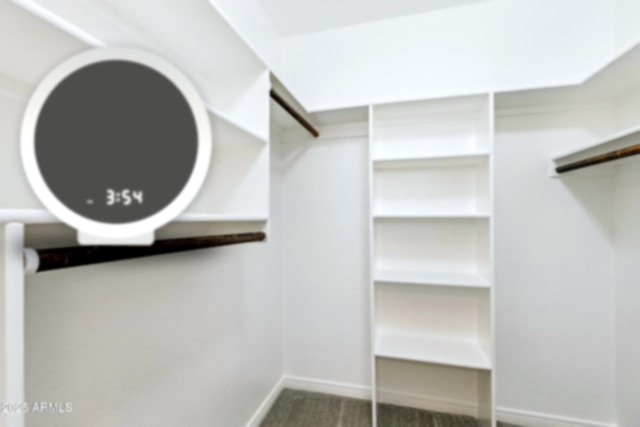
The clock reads 3.54
